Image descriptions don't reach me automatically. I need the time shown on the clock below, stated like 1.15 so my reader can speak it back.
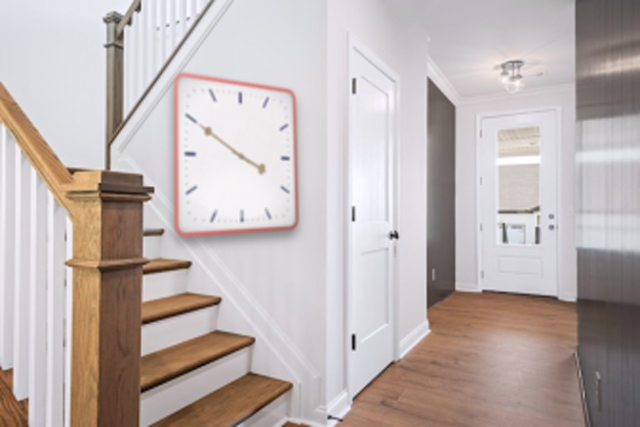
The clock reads 3.50
